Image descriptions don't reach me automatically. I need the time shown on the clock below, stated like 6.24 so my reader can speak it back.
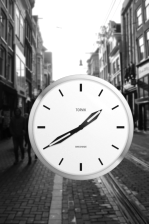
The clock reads 1.40
